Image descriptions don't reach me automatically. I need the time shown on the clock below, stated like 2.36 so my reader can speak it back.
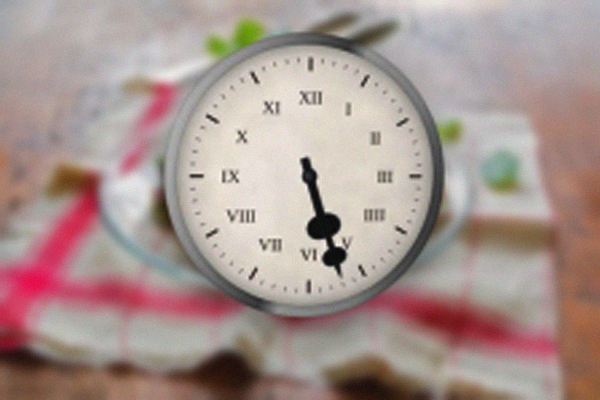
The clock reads 5.27
